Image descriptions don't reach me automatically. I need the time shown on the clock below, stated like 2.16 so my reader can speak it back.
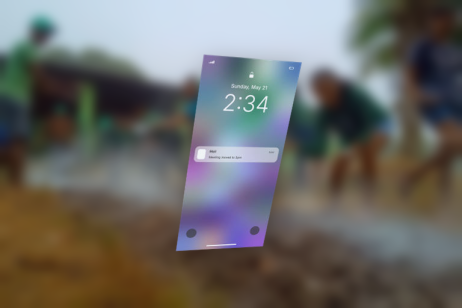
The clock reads 2.34
